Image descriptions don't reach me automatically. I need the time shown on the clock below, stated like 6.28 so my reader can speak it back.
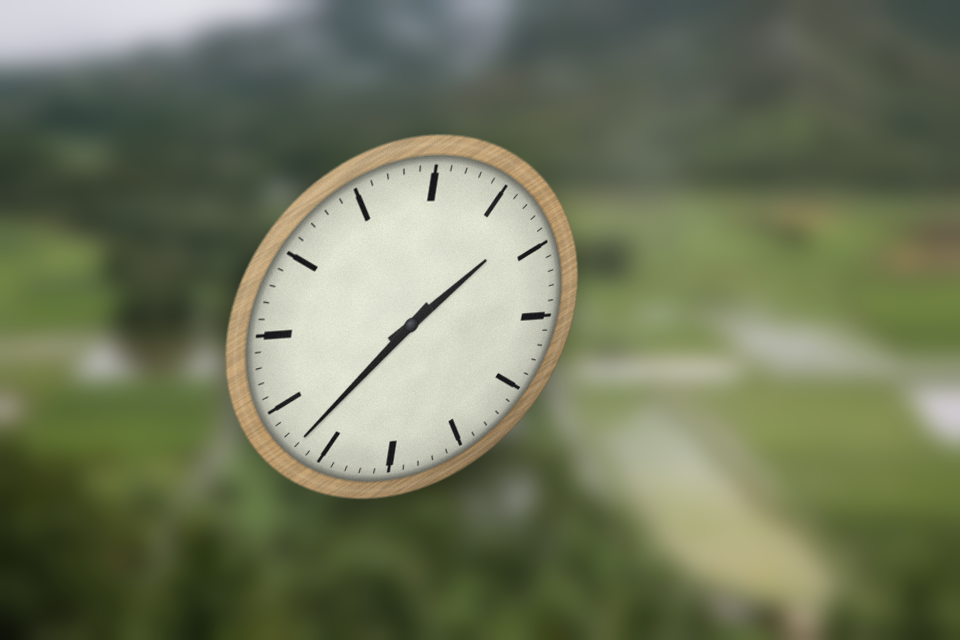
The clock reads 1.37
